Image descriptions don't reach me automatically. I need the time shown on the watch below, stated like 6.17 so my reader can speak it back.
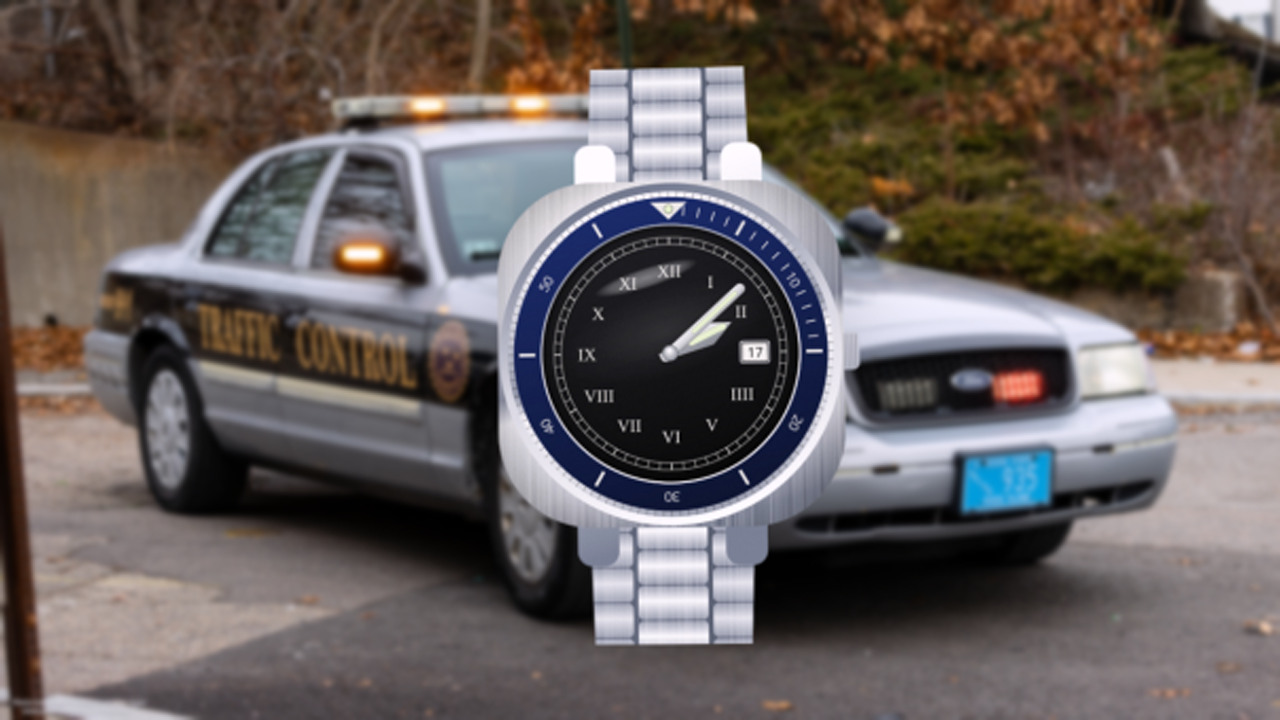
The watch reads 2.08
